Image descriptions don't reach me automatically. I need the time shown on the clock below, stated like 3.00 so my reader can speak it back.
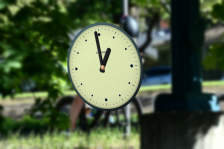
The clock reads 12.59
